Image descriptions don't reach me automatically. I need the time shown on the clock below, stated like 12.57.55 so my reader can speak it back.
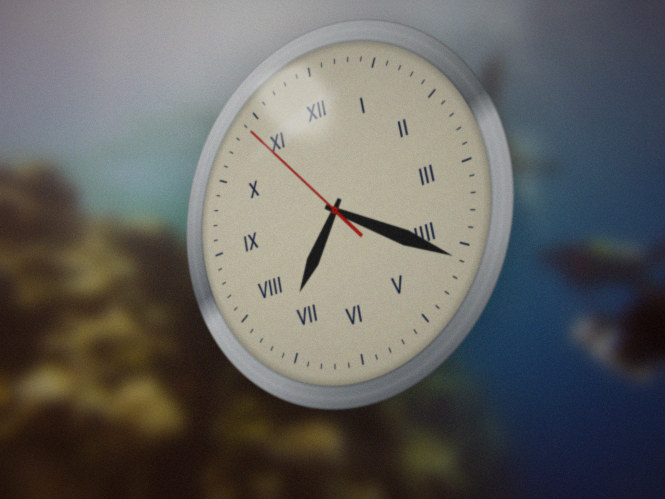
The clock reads 7.20.54
